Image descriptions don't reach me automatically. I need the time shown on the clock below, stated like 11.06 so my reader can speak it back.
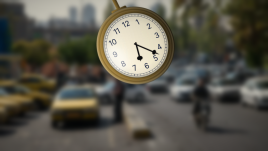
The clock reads 6.23
